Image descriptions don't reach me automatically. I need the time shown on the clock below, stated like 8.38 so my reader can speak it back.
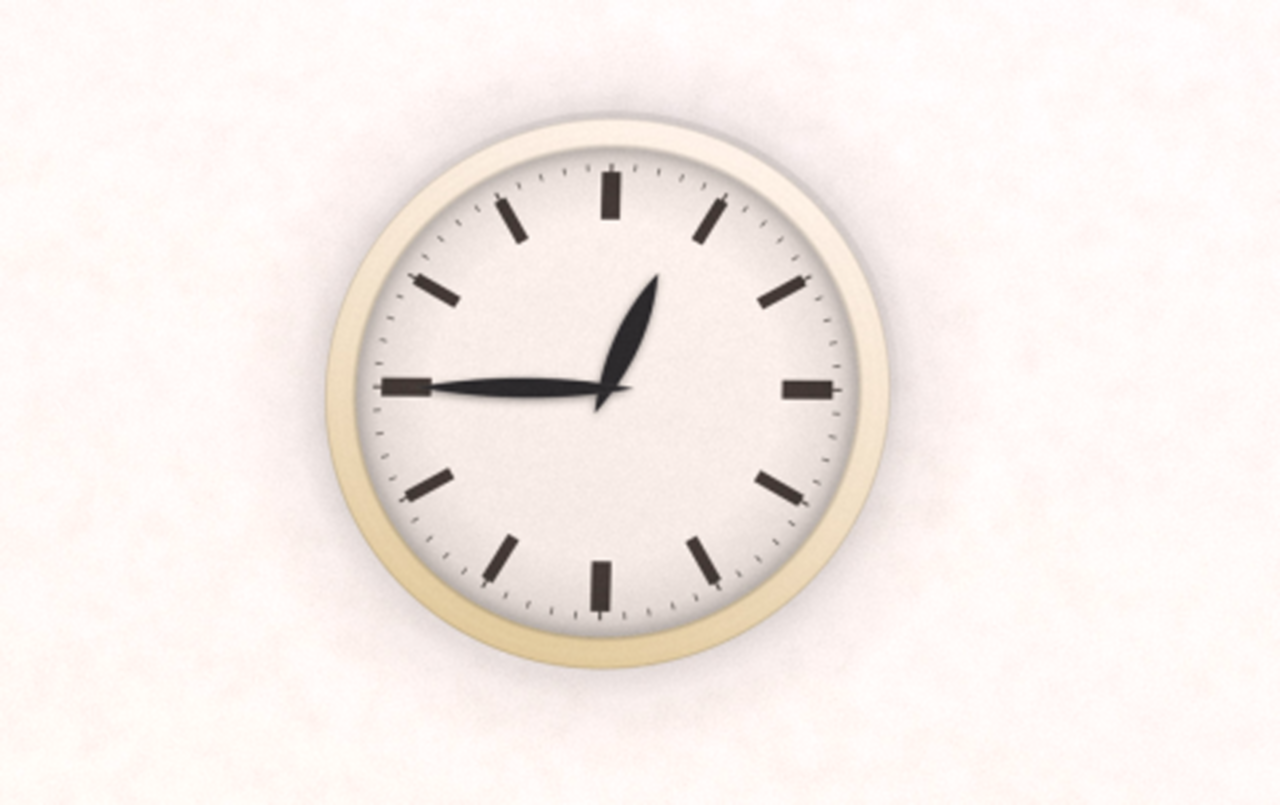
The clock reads 12.45
